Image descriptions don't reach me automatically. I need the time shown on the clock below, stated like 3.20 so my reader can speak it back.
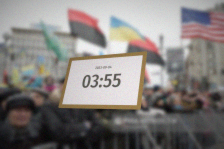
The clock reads 3.55
